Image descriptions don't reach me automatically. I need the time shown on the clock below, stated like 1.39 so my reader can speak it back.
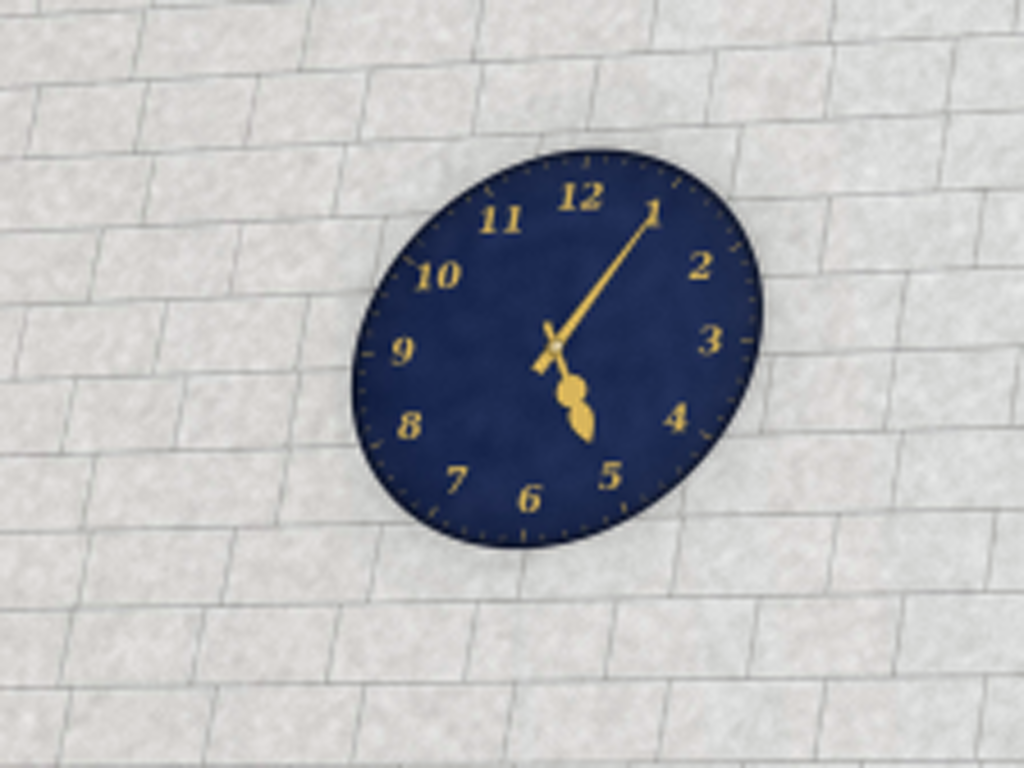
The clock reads 5.05
